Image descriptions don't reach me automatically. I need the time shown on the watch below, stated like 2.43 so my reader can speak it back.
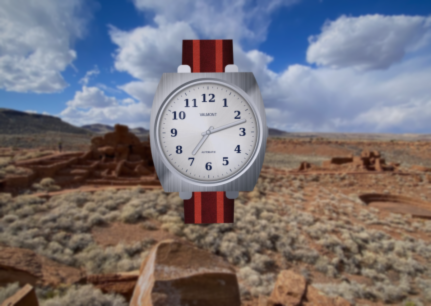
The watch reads 7.12
